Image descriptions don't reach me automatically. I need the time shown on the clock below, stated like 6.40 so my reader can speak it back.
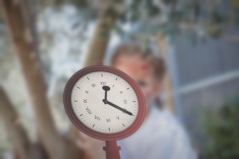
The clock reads 12.20
